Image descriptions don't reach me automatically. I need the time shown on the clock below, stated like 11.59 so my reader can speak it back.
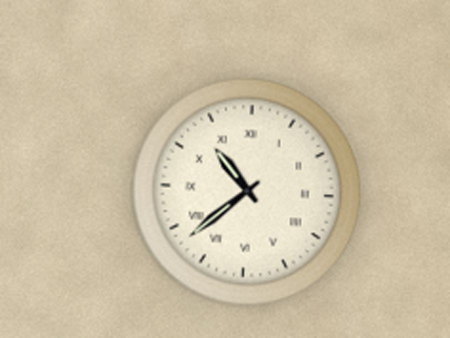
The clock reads 10.38
